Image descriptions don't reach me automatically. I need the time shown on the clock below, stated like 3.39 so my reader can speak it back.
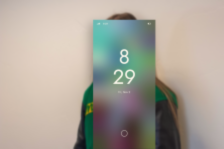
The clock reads 8.29
